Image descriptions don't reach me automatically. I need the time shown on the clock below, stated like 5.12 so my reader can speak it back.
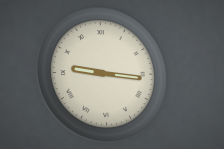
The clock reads 9.16
